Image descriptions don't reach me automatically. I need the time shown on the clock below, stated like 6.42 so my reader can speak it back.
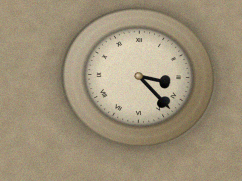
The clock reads 3.23
